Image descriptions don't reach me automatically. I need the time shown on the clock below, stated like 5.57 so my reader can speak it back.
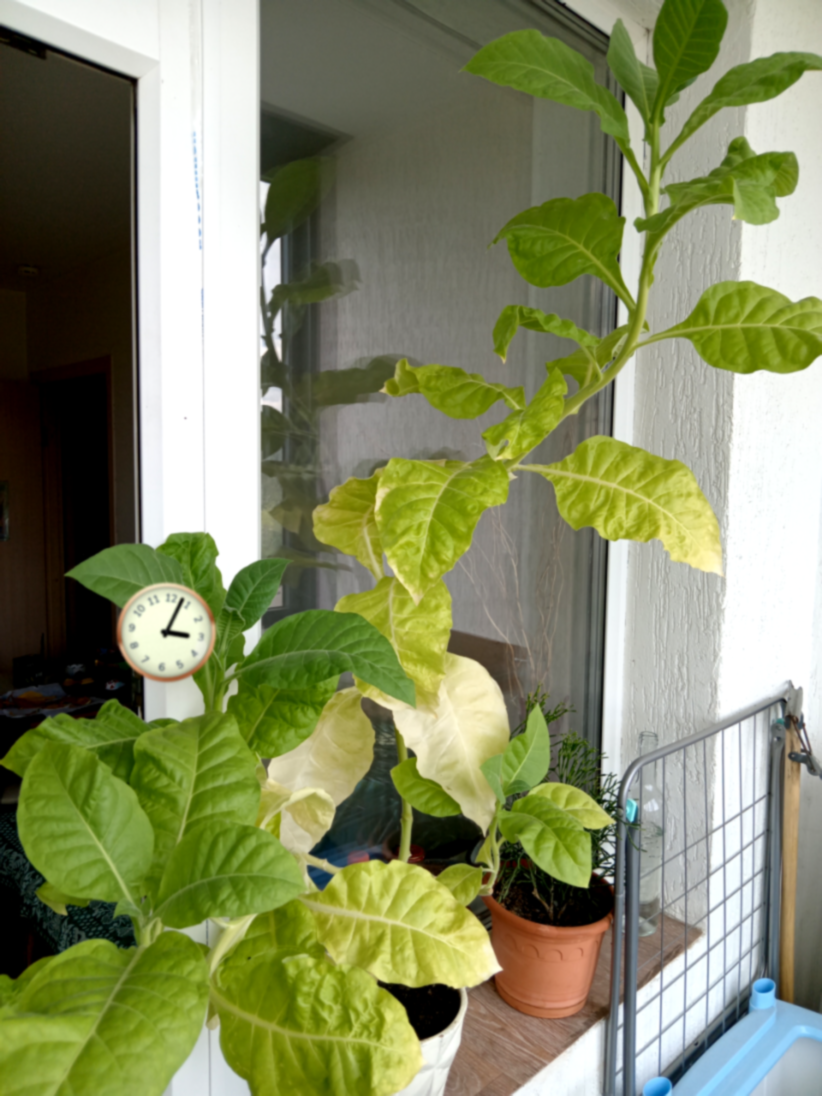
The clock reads 3.03
